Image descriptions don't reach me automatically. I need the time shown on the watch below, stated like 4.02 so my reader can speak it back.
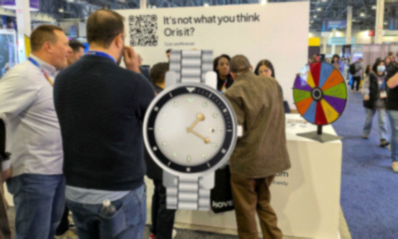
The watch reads 1.20
